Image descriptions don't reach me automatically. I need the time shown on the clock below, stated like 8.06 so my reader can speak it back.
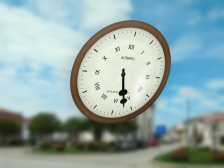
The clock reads 5.27
